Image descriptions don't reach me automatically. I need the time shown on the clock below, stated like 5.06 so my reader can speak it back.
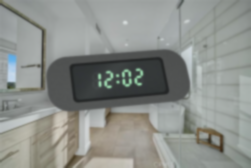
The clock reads 12.02
